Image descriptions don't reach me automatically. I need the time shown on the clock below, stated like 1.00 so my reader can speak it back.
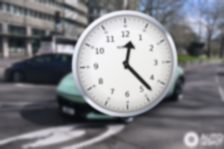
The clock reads 12.23
